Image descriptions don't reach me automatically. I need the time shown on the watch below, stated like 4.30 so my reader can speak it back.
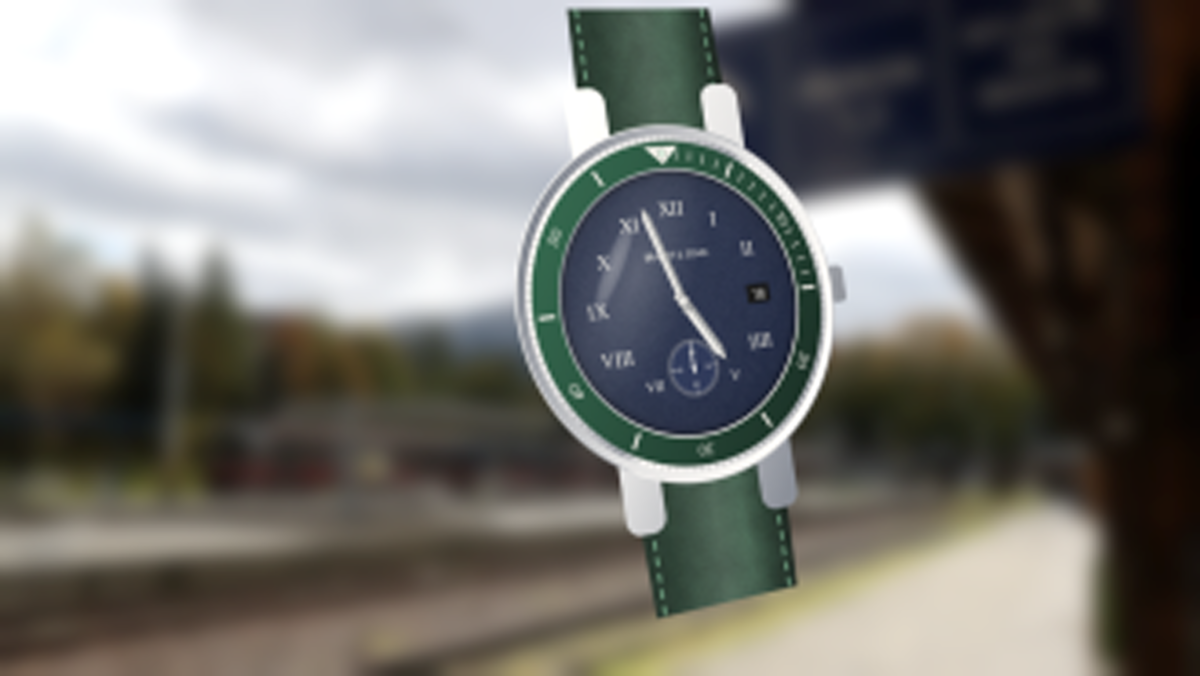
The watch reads 4.57
